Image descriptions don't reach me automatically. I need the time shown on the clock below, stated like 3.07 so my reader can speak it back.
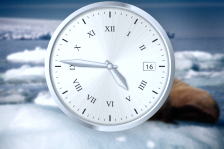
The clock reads 4.46
